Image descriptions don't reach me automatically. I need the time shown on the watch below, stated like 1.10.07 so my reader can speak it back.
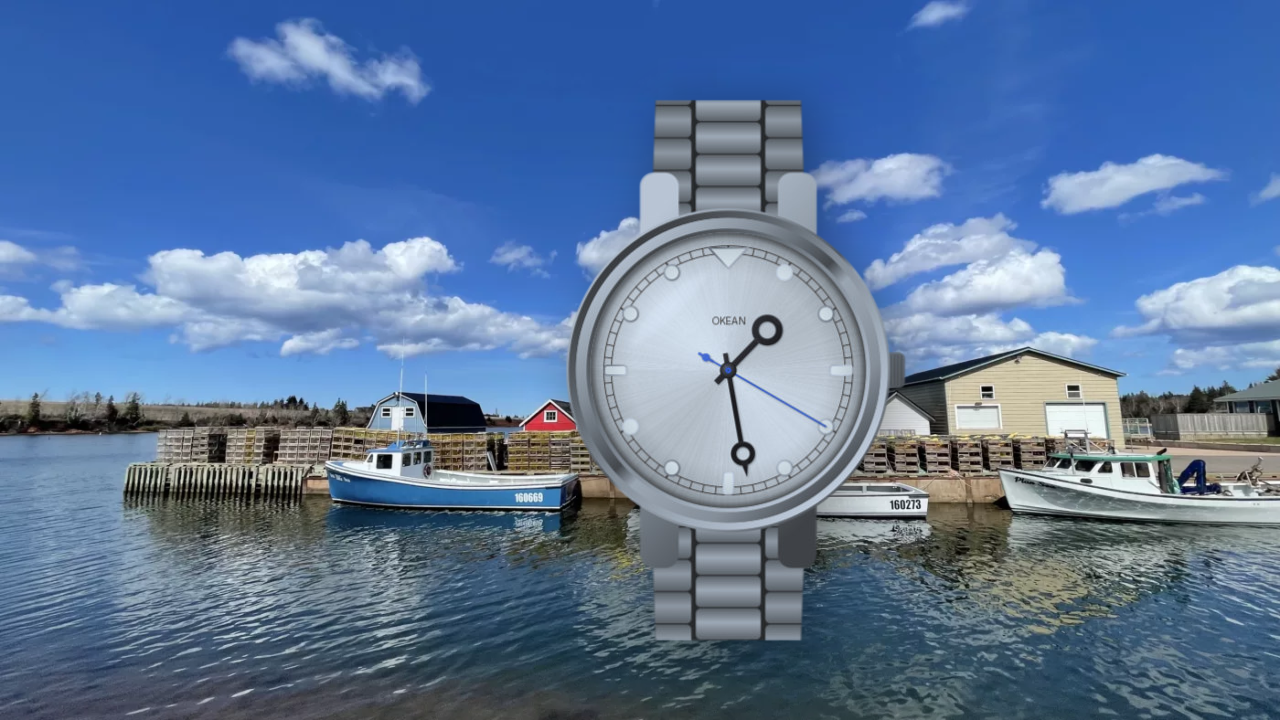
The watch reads 1.28.20
